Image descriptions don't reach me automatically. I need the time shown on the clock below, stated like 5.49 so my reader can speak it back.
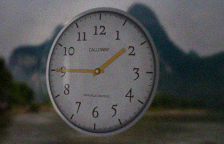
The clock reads 1.45
